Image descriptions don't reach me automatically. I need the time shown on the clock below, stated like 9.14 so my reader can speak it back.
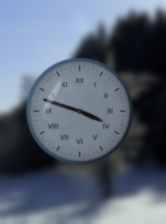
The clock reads 3.48
